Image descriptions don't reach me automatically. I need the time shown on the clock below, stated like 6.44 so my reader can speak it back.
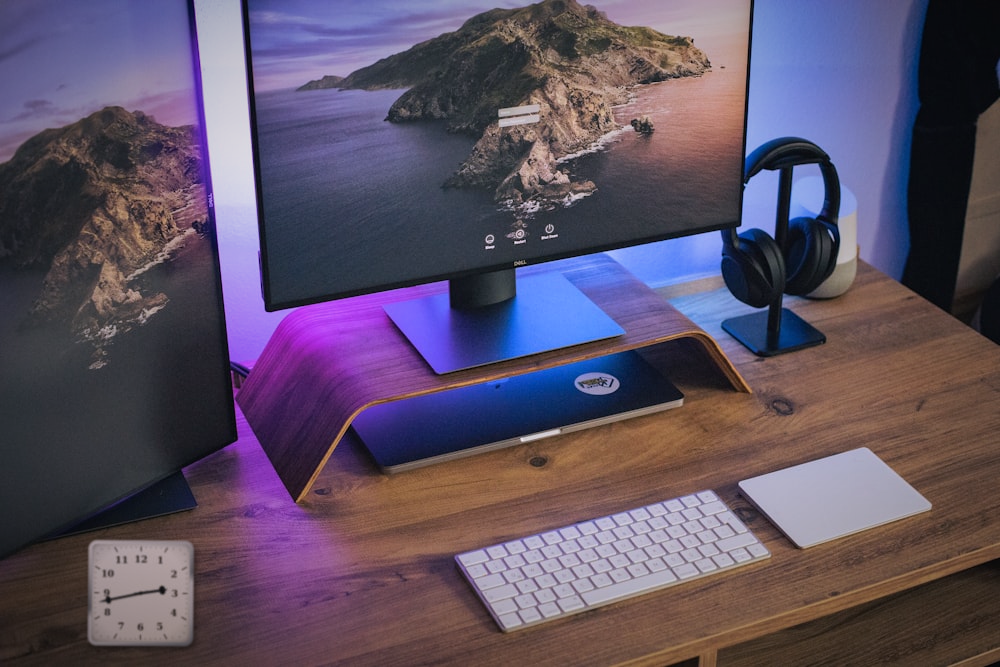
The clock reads 2.43
